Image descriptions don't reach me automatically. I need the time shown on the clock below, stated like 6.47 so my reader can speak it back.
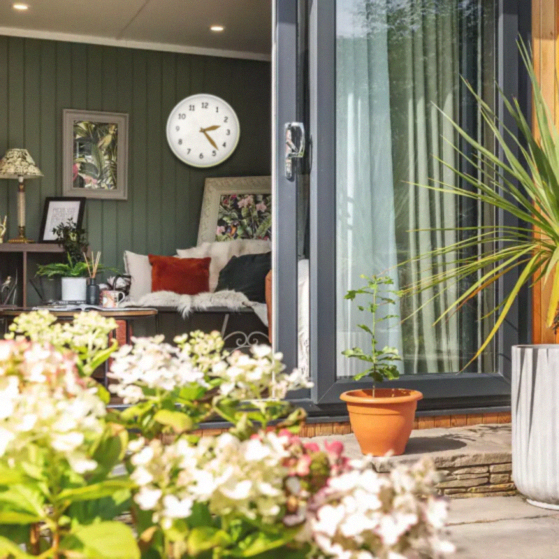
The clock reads 2.23
